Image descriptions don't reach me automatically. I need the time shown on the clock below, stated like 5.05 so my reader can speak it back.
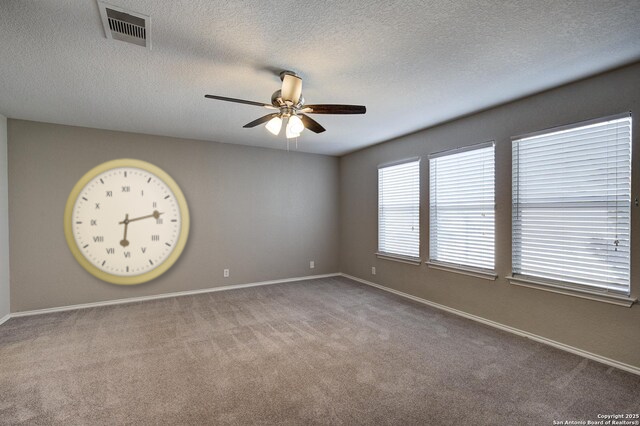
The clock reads 6.13
